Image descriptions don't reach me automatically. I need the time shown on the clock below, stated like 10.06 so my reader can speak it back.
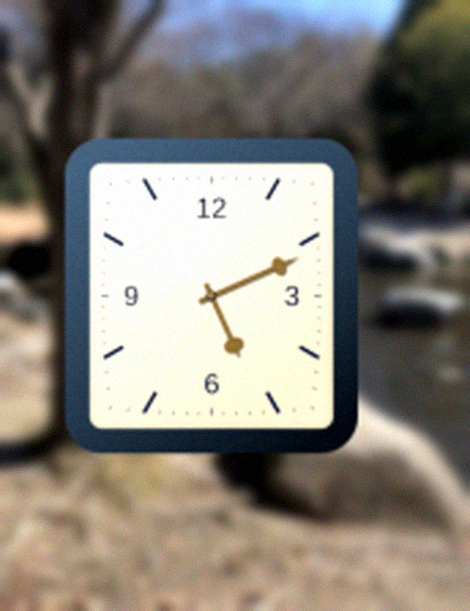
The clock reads 5.11
